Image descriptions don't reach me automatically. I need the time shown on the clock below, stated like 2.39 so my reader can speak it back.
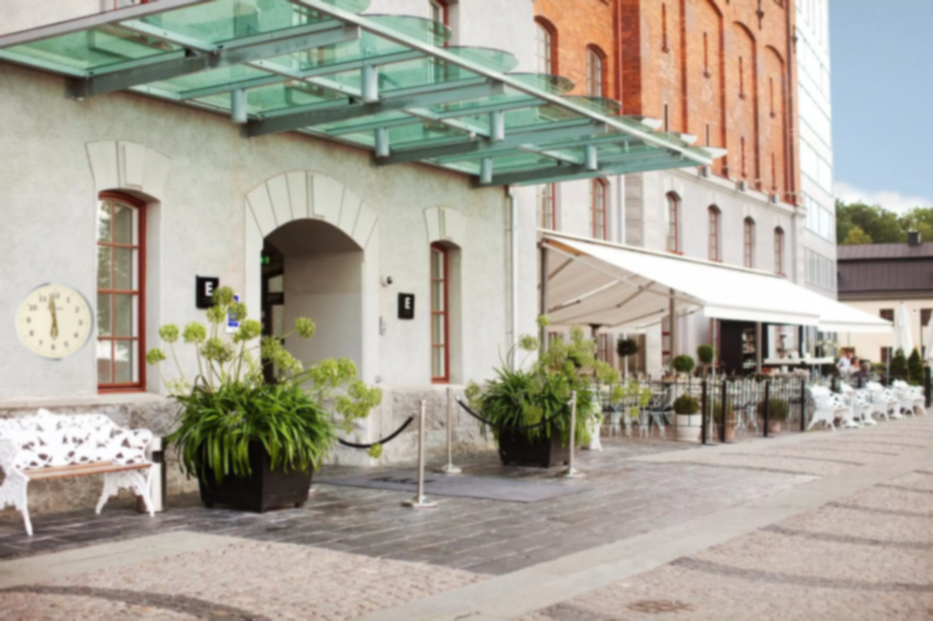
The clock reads 5.58
